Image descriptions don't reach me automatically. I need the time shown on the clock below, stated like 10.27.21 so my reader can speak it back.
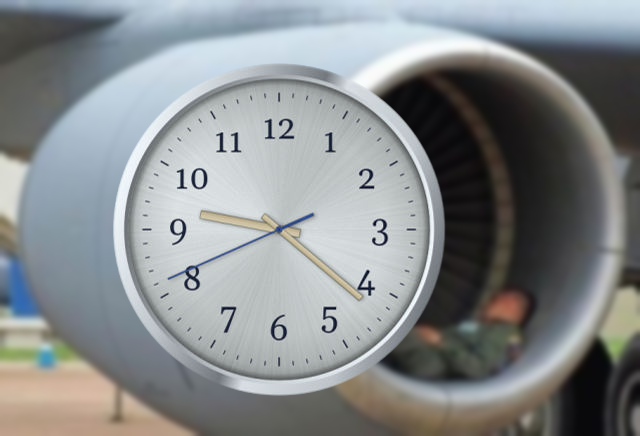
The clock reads 9.21.41
